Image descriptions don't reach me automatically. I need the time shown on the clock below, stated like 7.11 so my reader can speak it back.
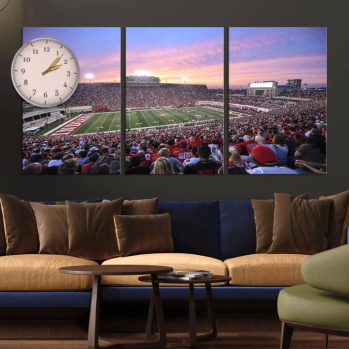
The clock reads 2.07
